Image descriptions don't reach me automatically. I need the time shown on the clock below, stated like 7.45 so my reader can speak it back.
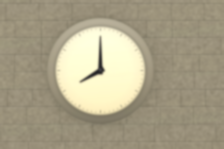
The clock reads 8.00
